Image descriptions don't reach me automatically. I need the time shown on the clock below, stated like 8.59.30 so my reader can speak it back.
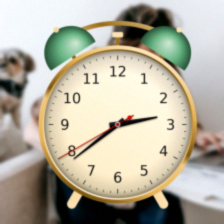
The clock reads 2.38.40
